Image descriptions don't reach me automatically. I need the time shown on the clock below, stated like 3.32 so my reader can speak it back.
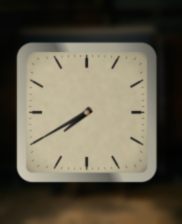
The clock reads 7.40
